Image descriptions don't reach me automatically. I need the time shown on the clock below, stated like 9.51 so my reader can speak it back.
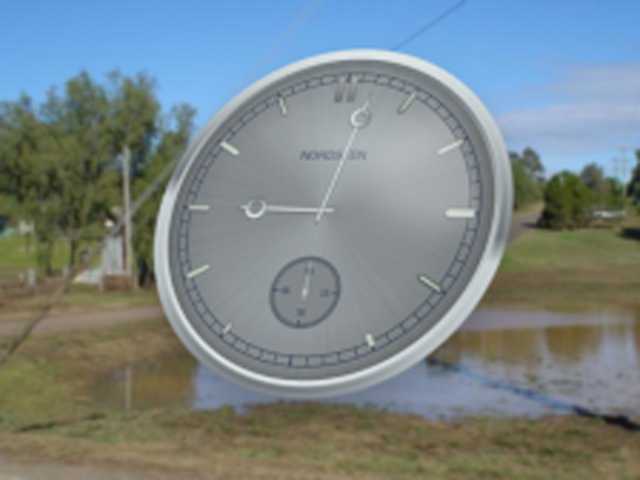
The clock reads 9.02
